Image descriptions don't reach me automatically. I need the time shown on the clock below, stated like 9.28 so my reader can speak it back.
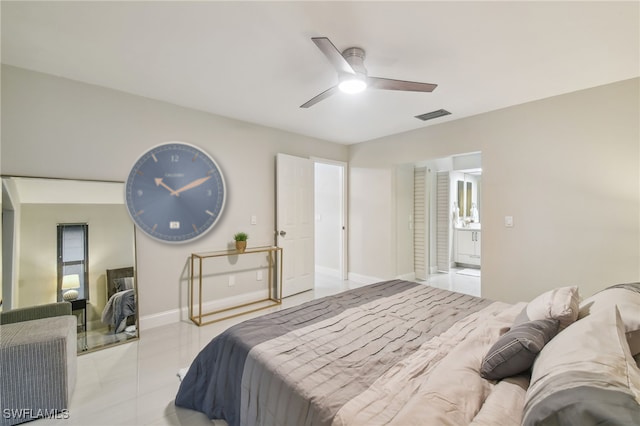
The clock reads 10.11
